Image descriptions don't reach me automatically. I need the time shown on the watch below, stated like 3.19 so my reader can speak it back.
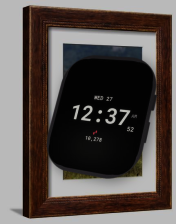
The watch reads 12.37
